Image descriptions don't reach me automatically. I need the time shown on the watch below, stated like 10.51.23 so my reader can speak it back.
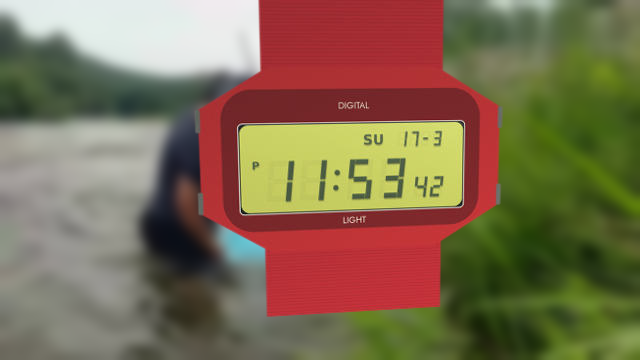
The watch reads 11.53.42
